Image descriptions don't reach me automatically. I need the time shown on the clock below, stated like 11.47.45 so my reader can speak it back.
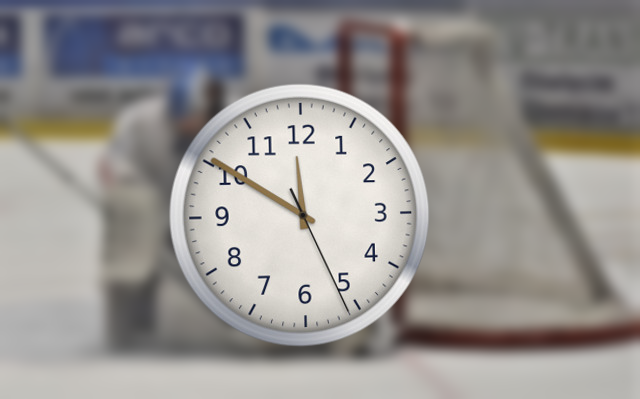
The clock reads 11.50.26
